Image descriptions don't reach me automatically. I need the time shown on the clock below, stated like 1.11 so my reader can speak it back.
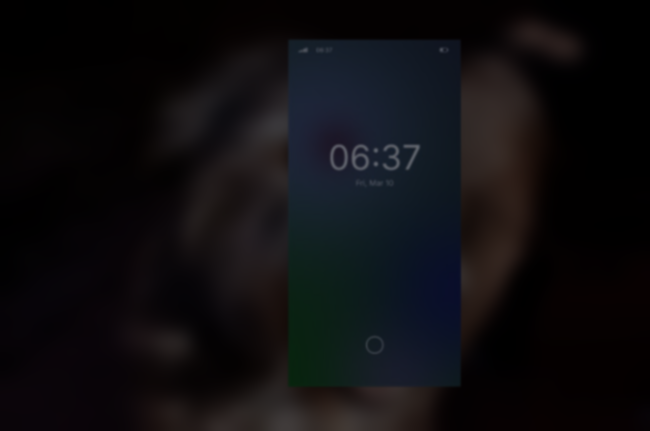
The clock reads 6.37
